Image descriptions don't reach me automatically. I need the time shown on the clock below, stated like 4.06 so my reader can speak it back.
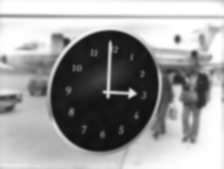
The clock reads 2.59
